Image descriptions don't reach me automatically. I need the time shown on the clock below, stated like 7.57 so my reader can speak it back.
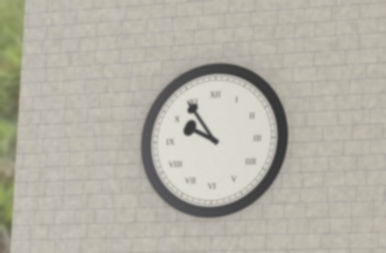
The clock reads 9.54
